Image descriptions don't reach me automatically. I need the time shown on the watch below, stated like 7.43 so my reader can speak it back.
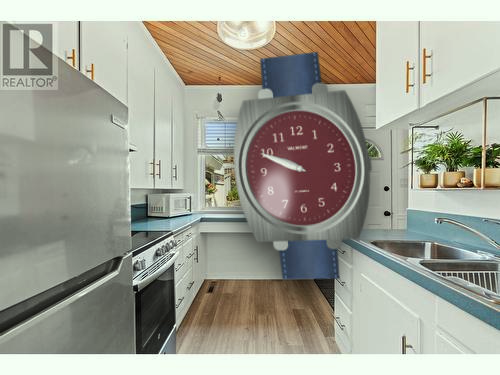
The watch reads 9.49
